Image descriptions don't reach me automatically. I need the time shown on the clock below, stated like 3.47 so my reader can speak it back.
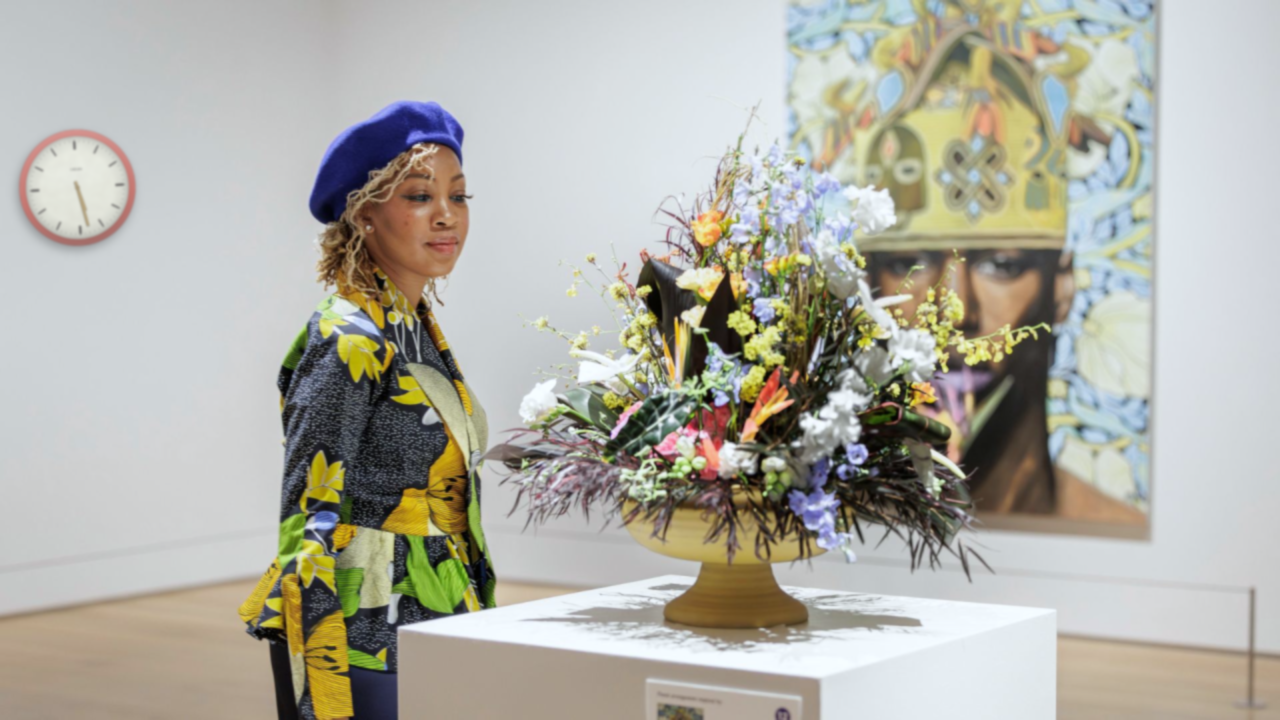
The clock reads 5.28
